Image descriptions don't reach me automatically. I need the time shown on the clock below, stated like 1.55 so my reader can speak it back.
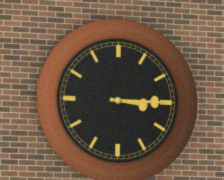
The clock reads 3.15
